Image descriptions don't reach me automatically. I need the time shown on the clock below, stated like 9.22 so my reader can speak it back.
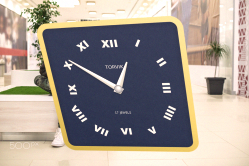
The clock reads 12.51
